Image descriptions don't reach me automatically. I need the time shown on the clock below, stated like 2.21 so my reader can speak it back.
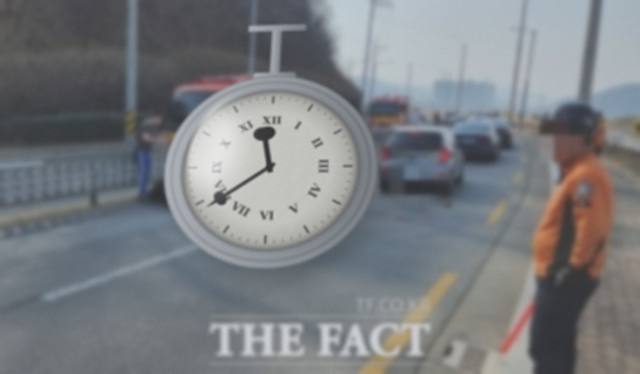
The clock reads 11.39
